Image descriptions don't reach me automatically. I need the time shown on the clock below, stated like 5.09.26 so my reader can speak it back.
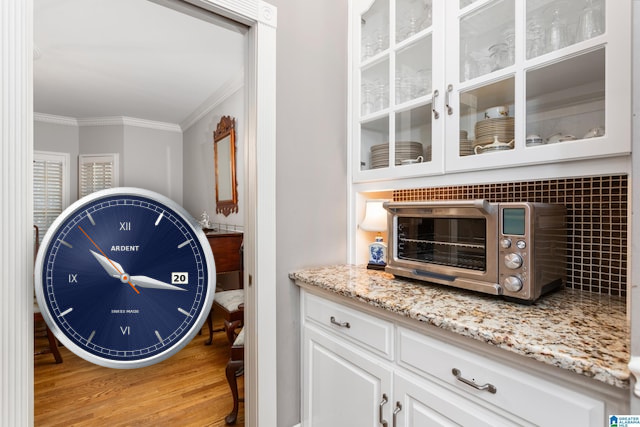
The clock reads 10.16.53
